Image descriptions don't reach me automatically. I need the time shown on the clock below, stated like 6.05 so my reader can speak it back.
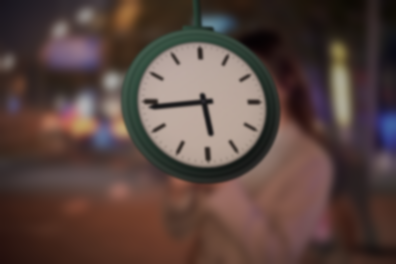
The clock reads 5.44
